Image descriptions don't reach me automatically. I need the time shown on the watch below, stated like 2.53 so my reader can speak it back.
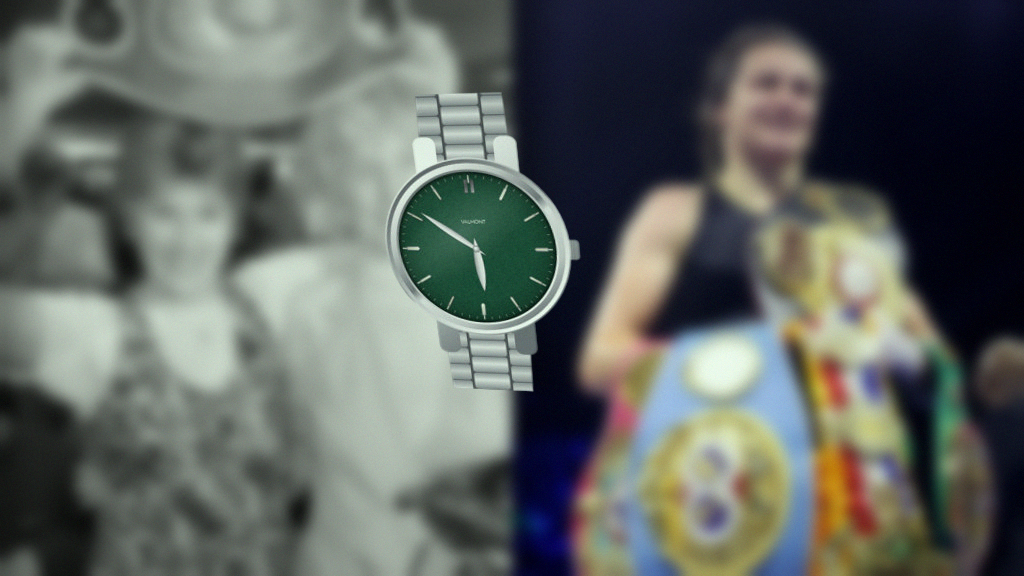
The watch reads 5.51
